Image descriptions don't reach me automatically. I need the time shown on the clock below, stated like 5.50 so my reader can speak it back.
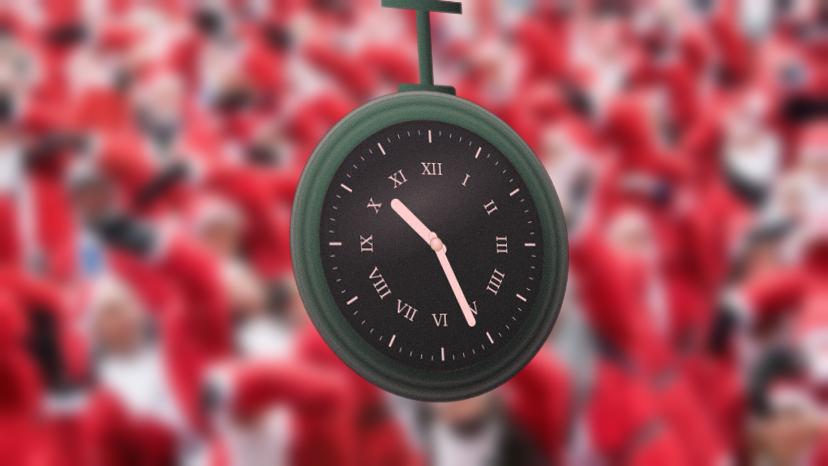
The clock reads 10.26
